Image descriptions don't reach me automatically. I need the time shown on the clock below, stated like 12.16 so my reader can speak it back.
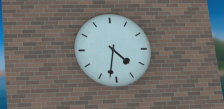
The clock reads 4.32
